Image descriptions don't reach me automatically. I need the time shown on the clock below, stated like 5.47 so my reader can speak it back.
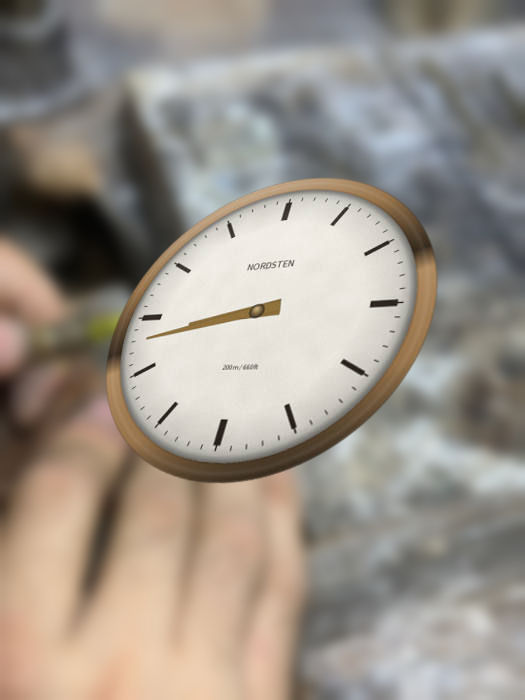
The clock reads 8.43
